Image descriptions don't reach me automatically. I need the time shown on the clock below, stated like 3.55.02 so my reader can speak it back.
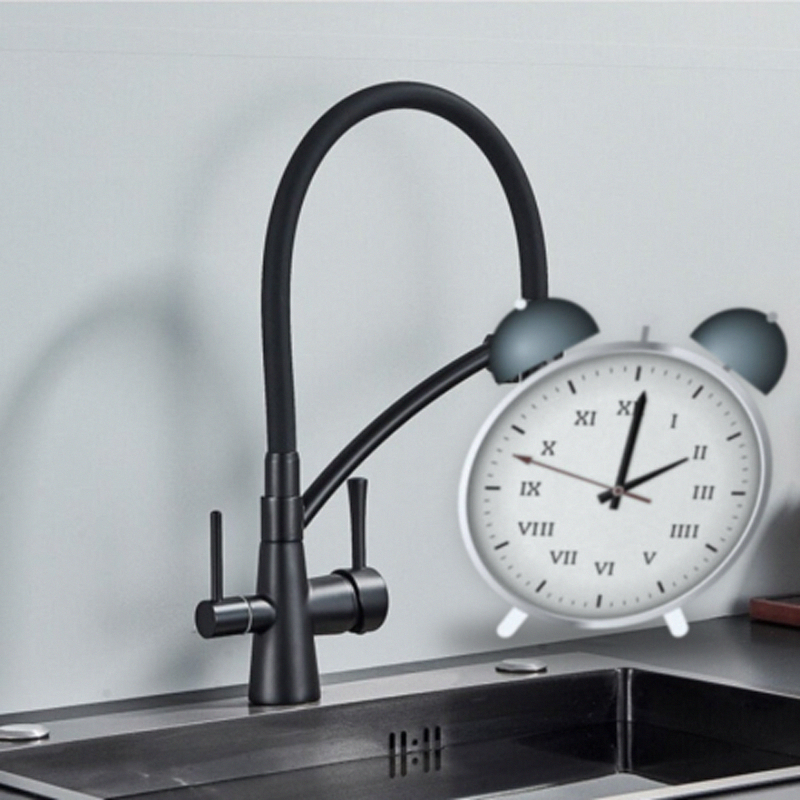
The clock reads 2.00.48
